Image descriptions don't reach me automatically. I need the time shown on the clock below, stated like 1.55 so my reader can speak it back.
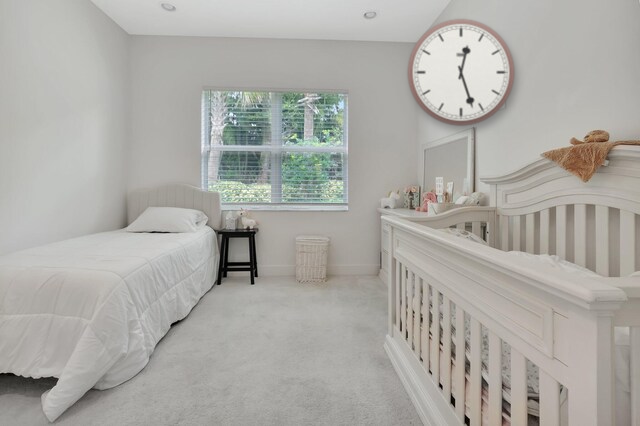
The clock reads 12.27
